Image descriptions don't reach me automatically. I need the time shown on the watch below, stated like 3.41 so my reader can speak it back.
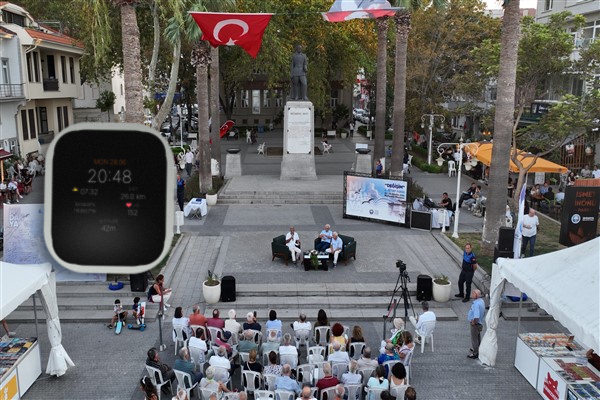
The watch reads 20.48
